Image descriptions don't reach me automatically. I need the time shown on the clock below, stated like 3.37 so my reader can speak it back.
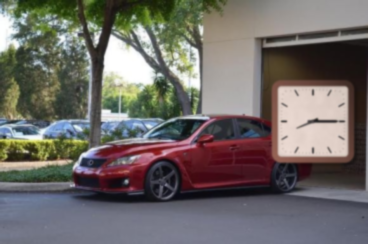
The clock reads 8.15
